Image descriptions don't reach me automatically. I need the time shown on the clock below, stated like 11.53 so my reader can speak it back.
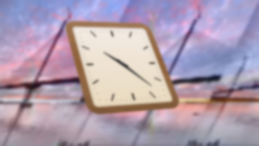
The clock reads 10.23
